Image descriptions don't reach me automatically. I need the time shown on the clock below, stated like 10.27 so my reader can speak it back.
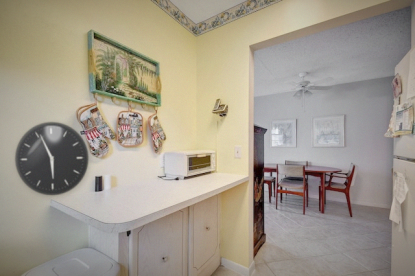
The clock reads 5.56
